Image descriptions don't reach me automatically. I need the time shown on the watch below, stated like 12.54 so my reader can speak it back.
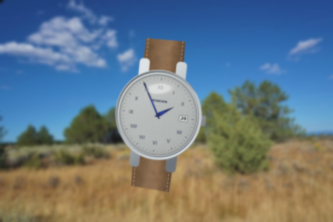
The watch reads 1.55
